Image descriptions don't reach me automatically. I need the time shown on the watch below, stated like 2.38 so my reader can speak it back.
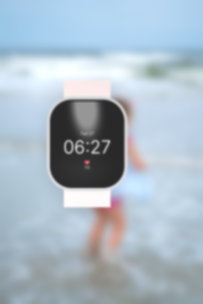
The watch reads 6.27
